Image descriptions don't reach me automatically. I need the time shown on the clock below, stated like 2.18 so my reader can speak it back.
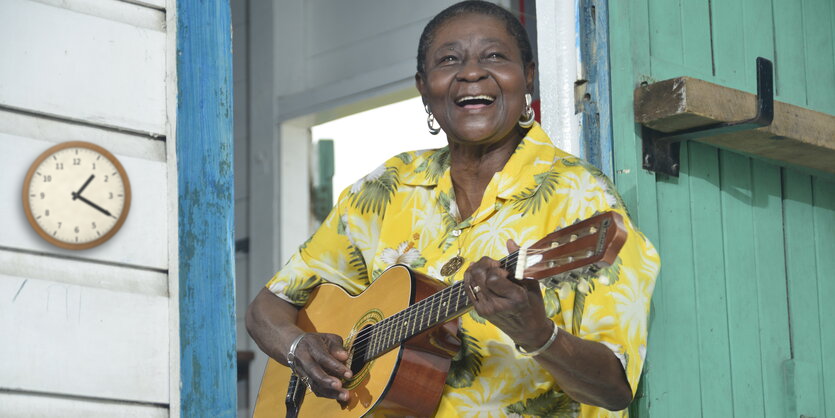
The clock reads 1.20
